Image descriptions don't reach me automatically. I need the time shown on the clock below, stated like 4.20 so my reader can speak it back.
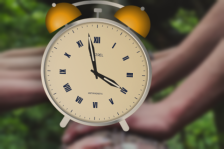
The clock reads 3.58
